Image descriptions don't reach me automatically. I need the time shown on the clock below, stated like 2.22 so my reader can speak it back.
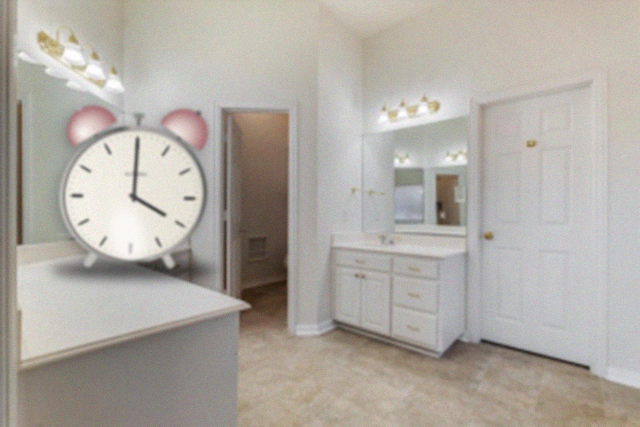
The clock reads 4.00
